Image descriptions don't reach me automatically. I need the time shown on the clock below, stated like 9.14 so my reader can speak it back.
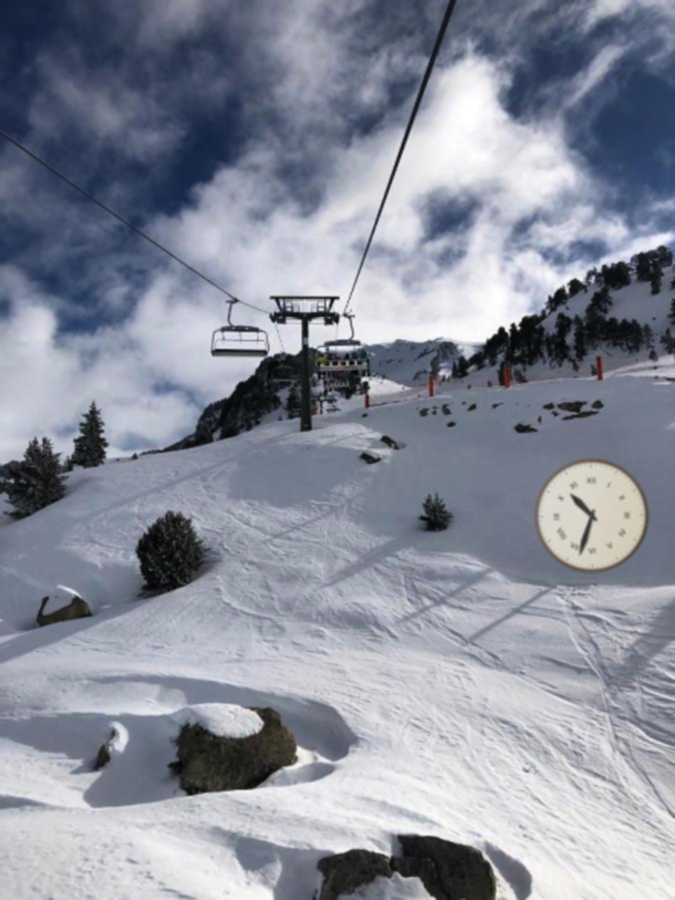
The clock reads 10.33
